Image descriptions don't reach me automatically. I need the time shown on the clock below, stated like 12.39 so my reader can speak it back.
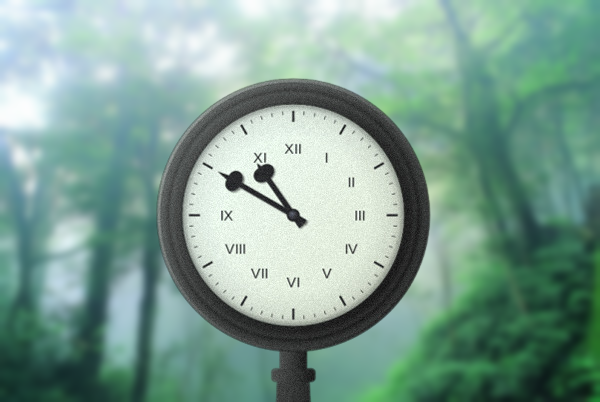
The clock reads 10.50
